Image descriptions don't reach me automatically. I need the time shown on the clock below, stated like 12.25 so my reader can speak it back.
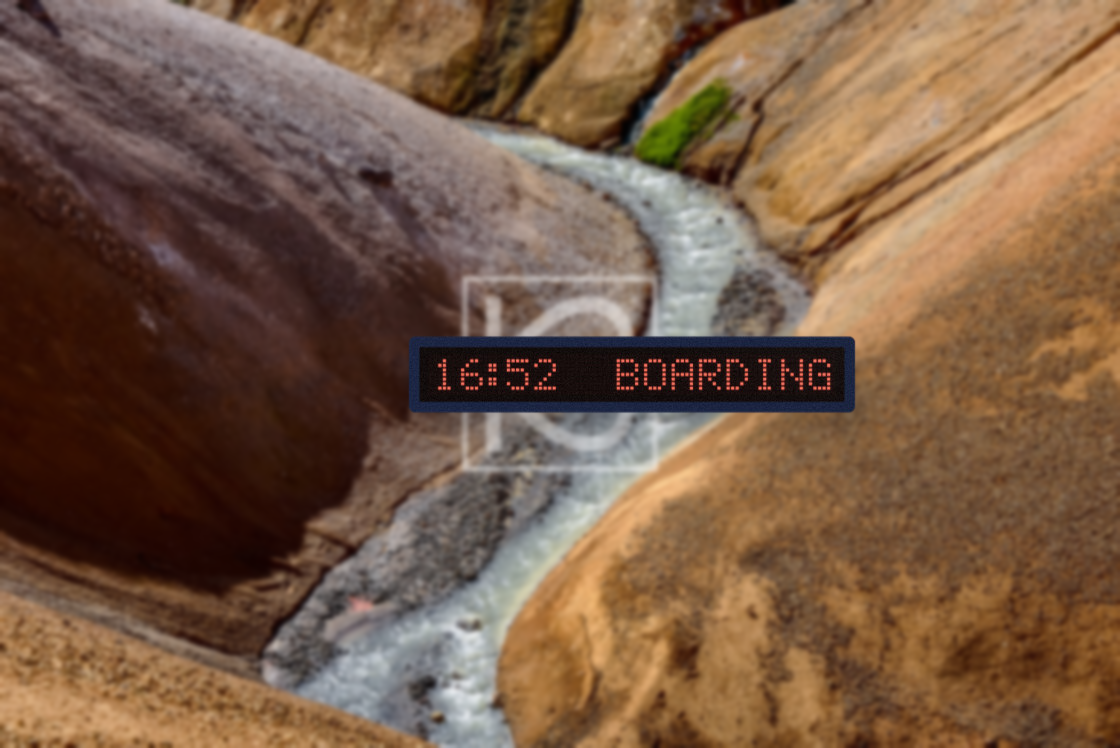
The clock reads 16.52
